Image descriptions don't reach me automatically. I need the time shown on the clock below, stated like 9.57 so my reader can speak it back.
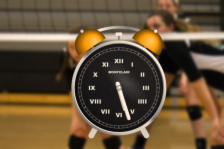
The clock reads 5.27
